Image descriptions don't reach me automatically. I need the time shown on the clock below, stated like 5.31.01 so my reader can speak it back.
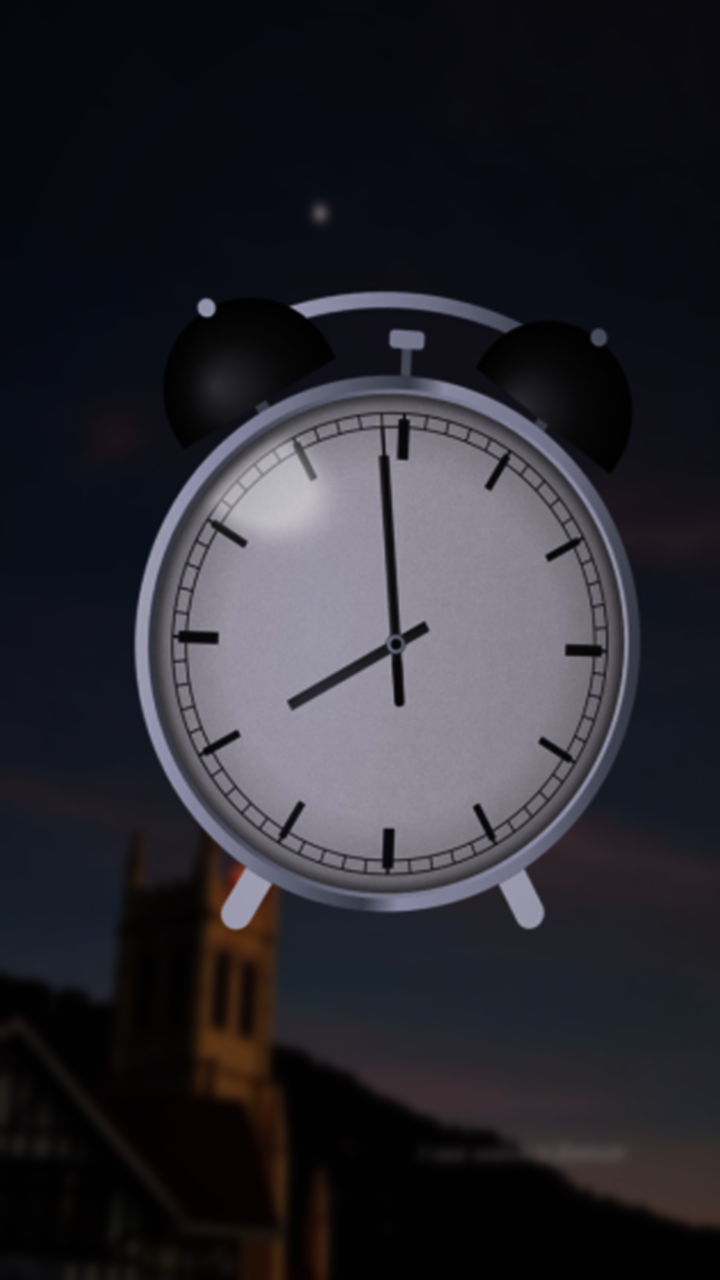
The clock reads 7.58.59
